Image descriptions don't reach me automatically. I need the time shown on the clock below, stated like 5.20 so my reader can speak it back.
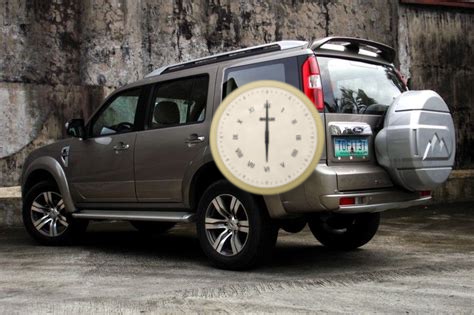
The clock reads 6.00
